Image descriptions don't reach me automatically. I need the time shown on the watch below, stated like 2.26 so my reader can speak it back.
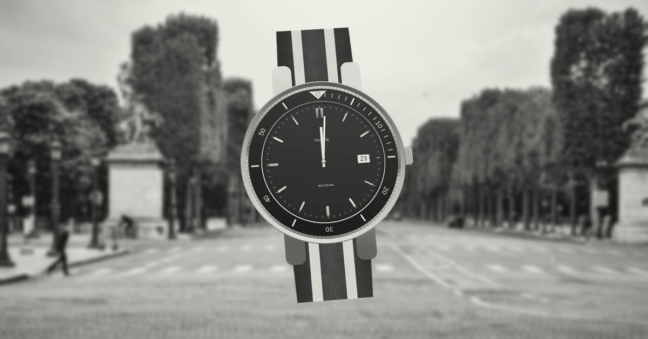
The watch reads 12.01
